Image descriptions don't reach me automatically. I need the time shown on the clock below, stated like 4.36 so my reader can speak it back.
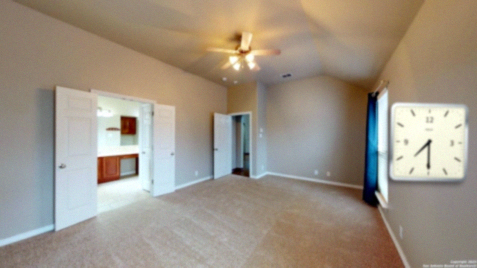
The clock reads 7.30
